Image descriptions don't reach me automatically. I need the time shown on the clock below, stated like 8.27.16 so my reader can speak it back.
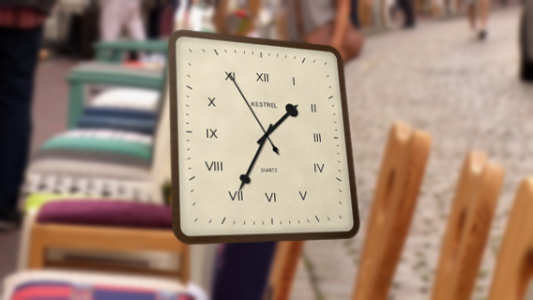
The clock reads 1.34.55
